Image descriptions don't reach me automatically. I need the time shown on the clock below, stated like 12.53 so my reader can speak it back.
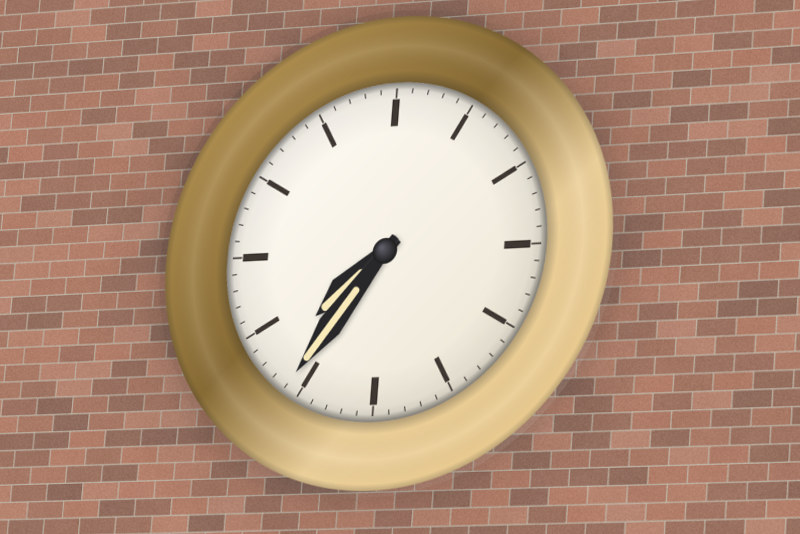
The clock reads 7.36
